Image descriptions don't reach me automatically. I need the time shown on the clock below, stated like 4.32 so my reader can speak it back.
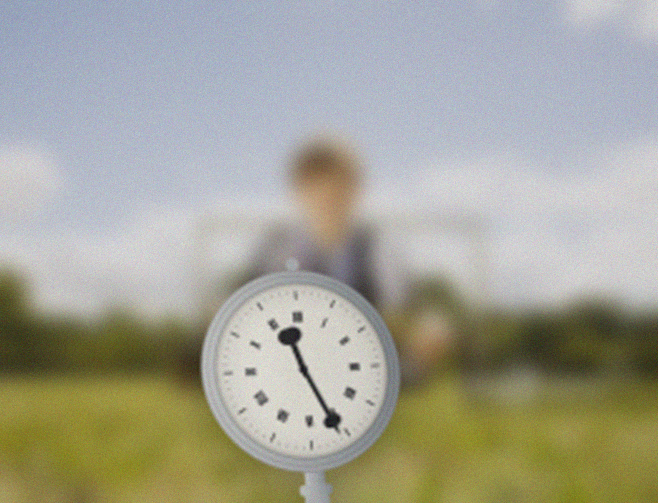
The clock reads 11.26
